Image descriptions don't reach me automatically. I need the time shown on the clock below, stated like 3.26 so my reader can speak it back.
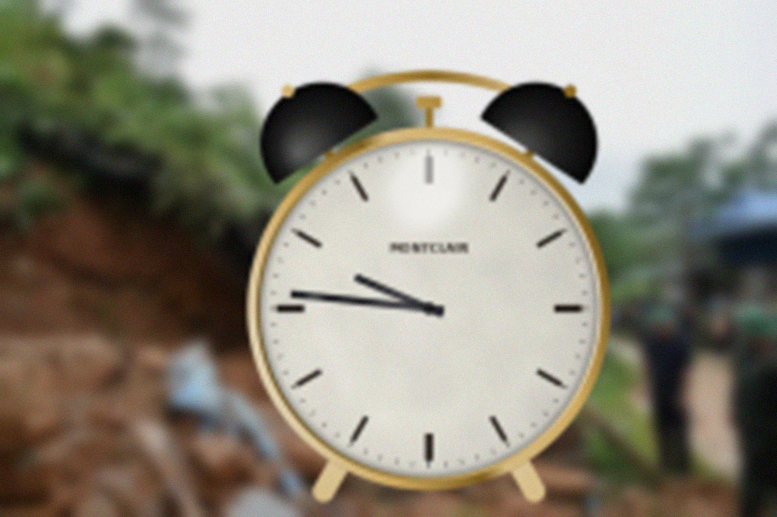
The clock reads 9.46
